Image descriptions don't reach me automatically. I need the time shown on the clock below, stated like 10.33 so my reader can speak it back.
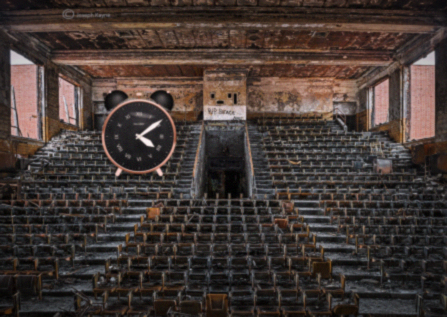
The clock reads 4.09
